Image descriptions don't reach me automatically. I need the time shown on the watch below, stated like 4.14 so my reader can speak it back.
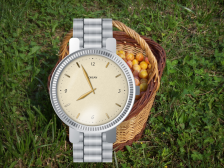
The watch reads 7.56
